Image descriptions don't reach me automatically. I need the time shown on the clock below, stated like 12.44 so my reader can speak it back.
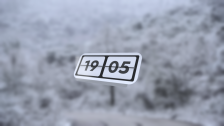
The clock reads 19.05
